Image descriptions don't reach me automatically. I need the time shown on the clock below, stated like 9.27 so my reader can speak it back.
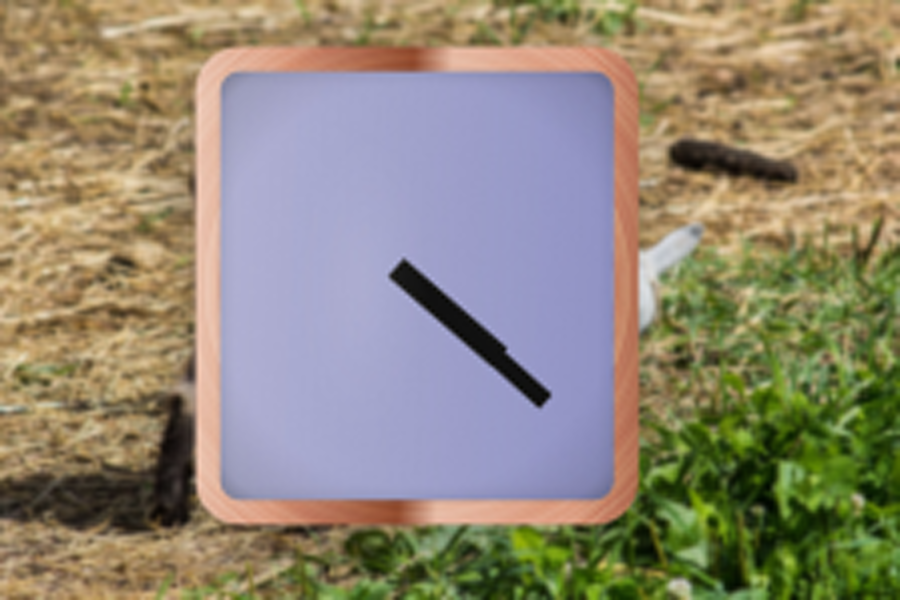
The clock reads 4.22
